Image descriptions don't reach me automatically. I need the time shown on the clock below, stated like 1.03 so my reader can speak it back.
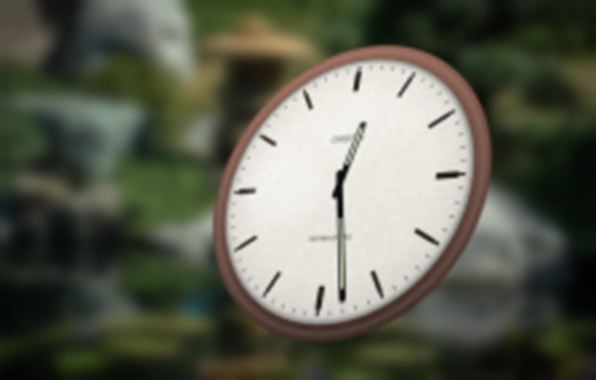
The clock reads 12.28
